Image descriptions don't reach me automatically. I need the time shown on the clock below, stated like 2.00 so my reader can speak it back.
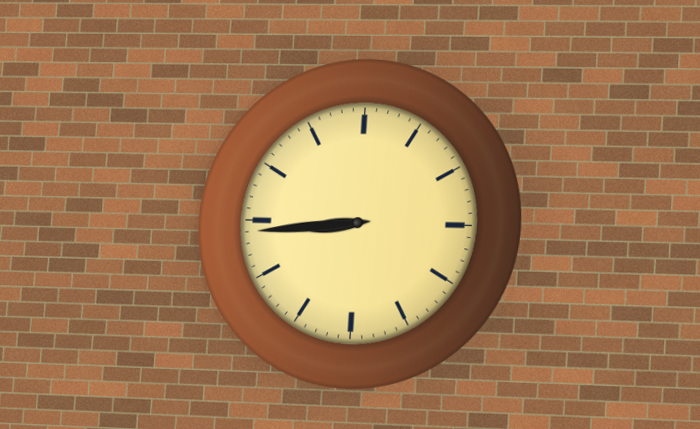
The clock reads 8.44
